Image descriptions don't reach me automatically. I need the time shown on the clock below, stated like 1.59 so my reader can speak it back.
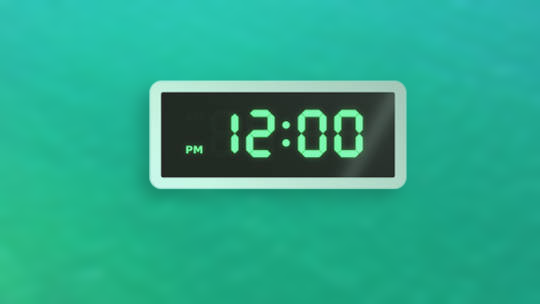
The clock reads 12.00
